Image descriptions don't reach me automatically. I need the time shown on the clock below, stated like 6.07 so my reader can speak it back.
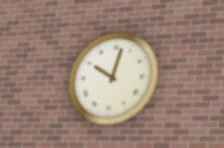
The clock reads 10.02
